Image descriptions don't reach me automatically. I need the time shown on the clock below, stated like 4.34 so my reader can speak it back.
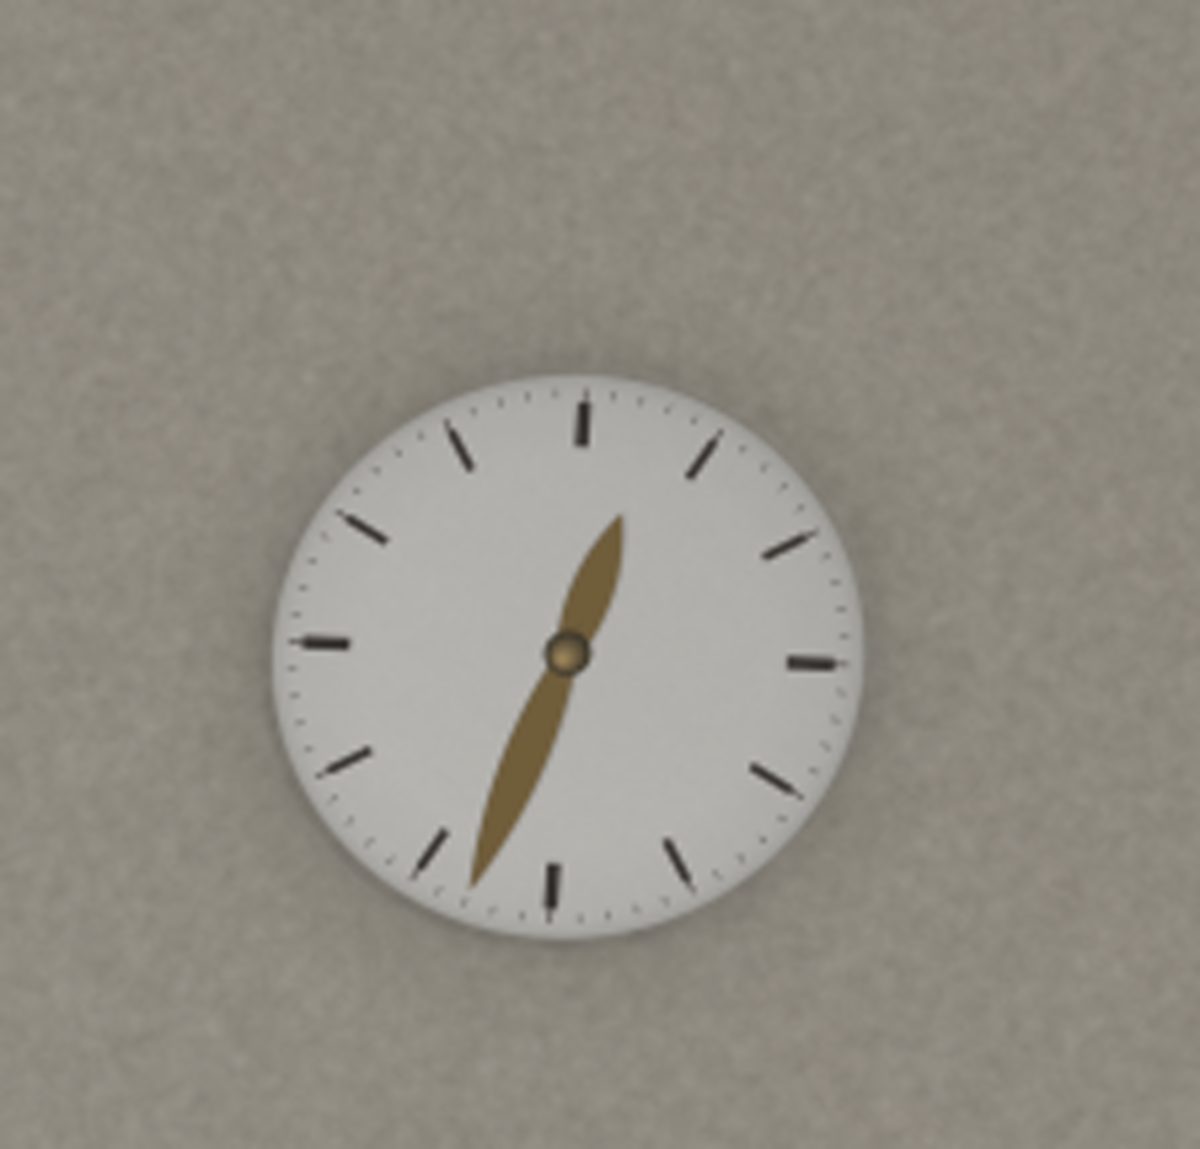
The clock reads 12.33
